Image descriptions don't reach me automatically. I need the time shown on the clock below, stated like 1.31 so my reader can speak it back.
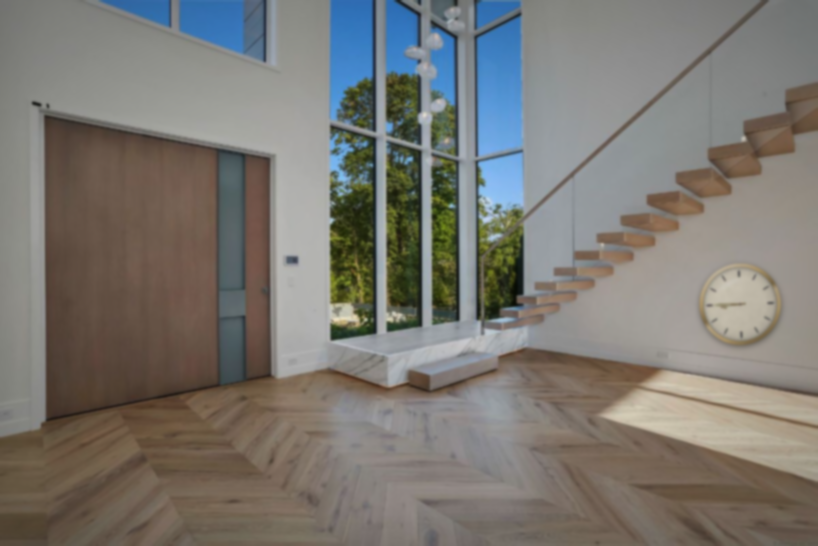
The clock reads 8.45
